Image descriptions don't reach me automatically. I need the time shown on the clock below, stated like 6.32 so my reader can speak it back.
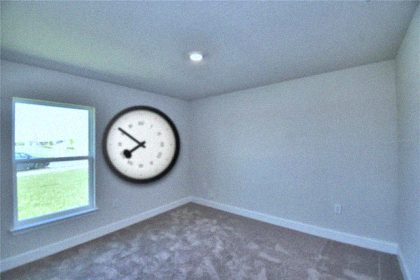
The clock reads 7.51
